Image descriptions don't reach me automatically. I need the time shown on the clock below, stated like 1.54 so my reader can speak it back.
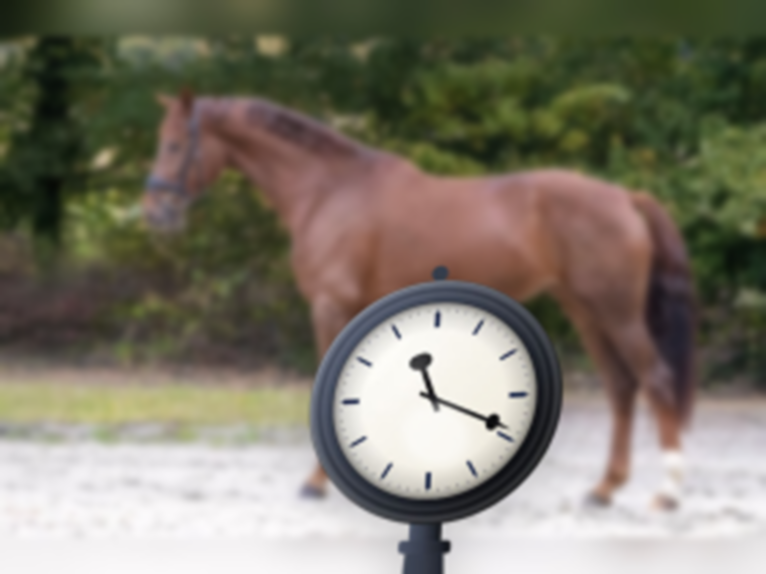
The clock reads 11.19
